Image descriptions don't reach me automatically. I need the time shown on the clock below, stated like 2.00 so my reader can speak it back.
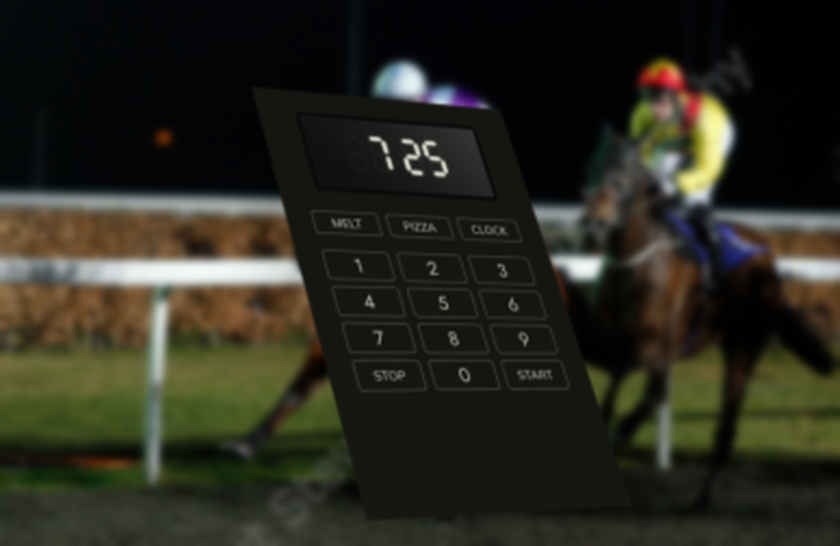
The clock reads 7.25
